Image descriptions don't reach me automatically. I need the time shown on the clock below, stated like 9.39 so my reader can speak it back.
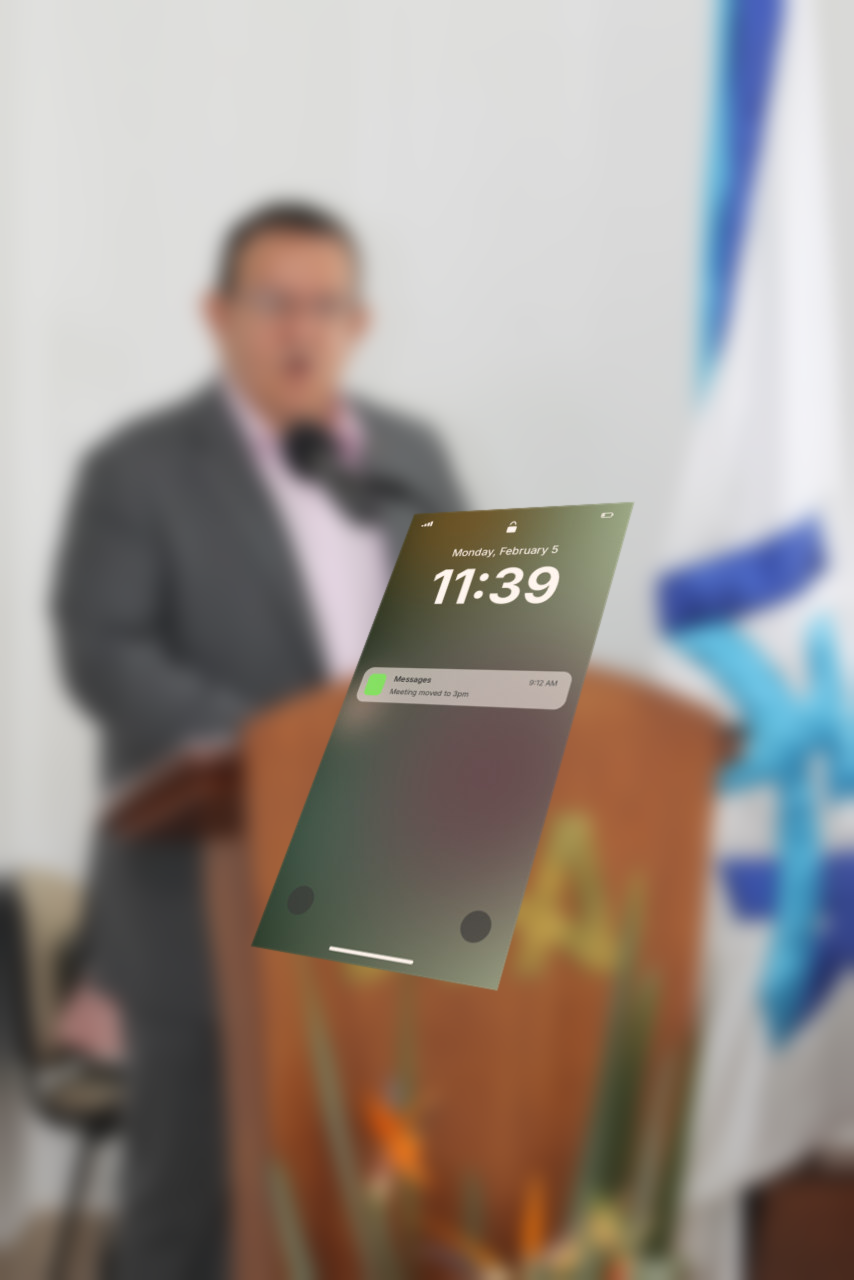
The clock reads 11.39
